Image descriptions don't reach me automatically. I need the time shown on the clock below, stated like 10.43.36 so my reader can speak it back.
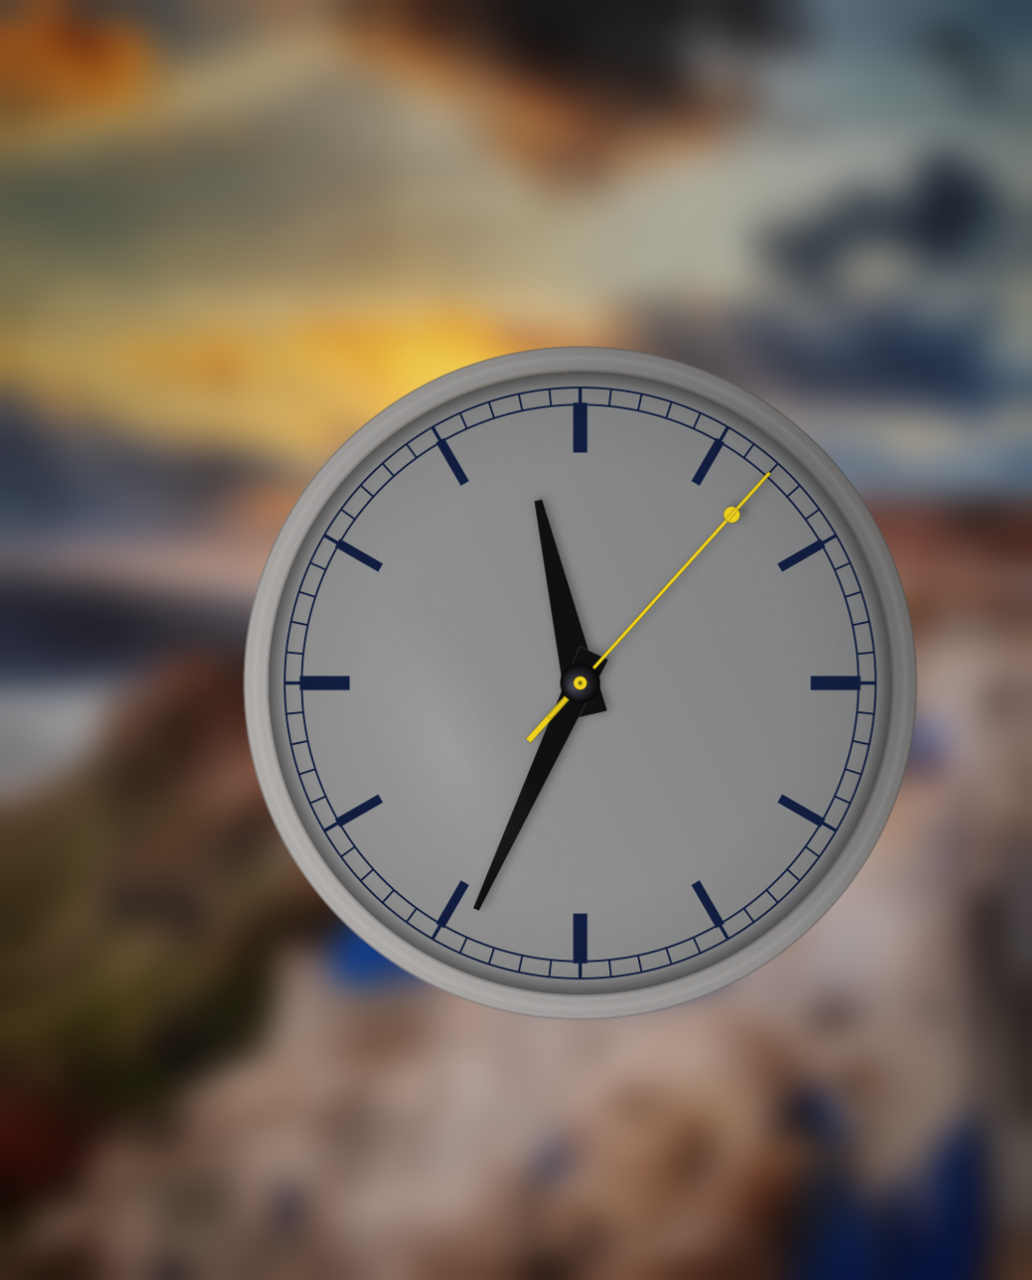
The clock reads 11.34.07
